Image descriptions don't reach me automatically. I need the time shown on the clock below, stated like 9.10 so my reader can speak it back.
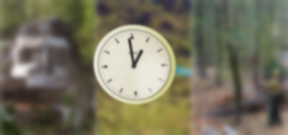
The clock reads 12.59
